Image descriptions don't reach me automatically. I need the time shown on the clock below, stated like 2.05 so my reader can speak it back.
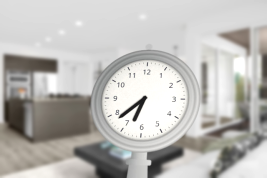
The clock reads 6.38
